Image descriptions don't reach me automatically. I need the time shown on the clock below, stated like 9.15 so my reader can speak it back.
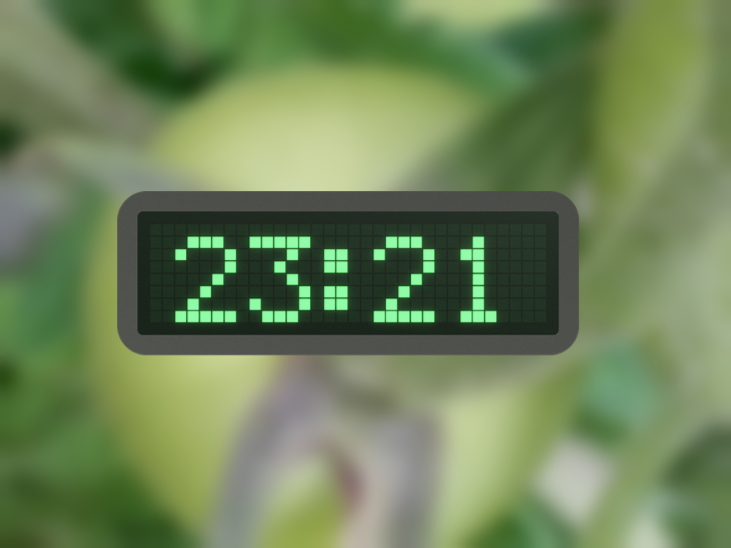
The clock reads 23.21
